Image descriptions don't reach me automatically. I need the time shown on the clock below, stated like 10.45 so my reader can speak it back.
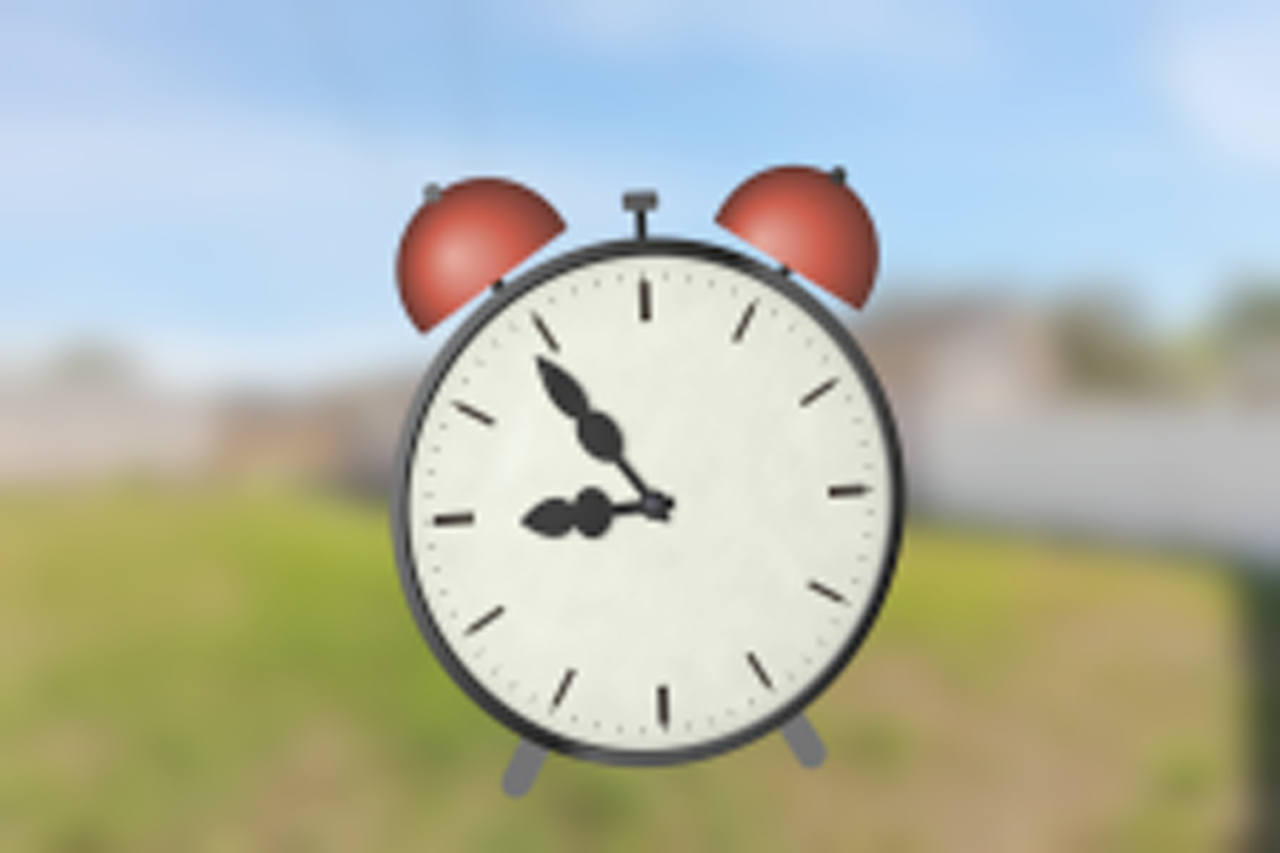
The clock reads 8.54
